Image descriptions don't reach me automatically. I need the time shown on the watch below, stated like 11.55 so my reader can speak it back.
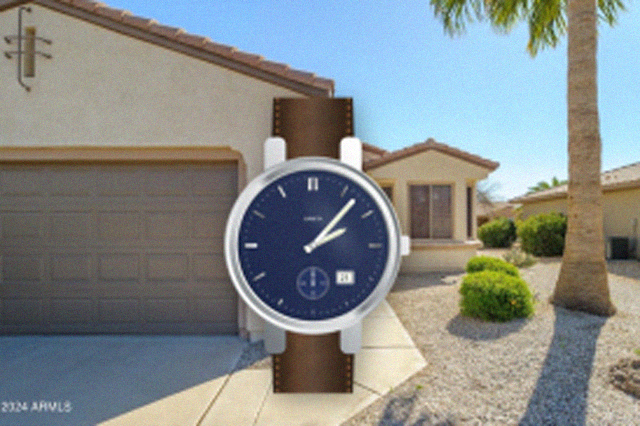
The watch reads 2.07
